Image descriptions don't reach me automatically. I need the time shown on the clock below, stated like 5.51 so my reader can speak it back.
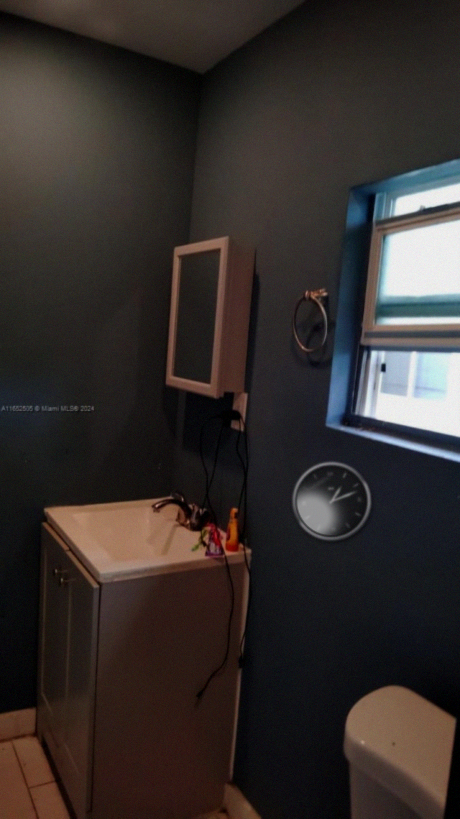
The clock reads 1.12
